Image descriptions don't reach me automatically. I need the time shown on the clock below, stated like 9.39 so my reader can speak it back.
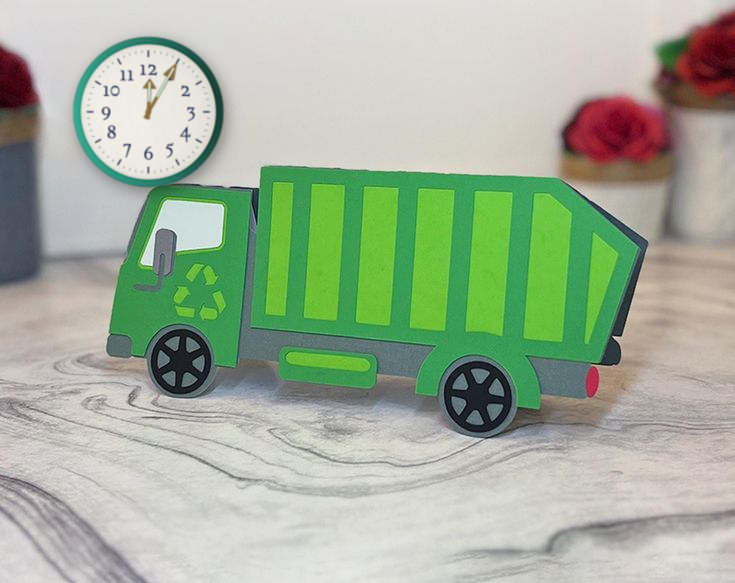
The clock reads 12.05
